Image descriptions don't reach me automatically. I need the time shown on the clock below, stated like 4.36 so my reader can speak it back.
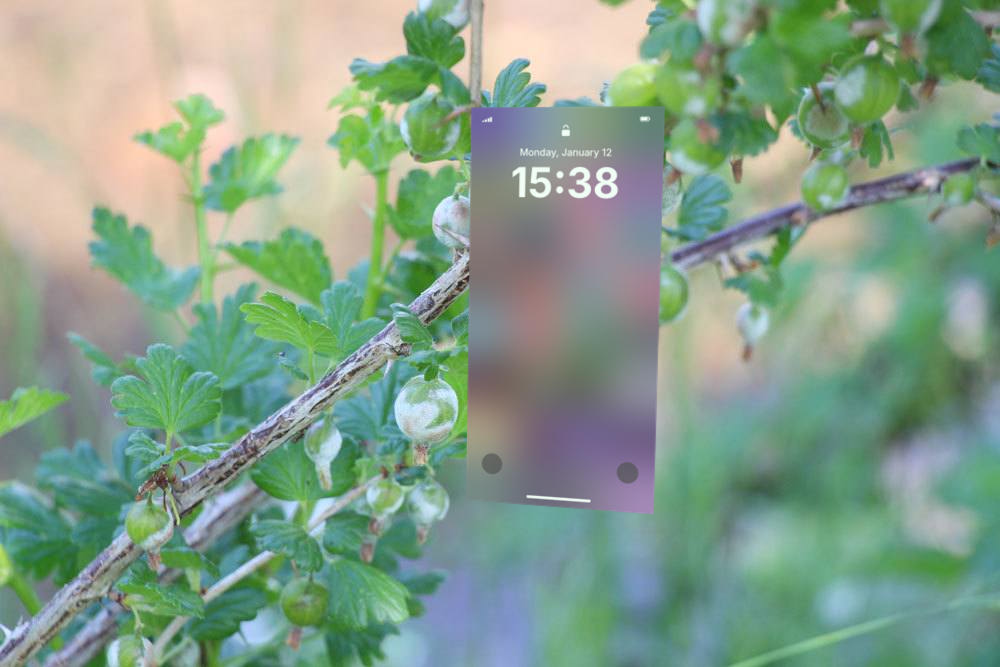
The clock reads 15.38
